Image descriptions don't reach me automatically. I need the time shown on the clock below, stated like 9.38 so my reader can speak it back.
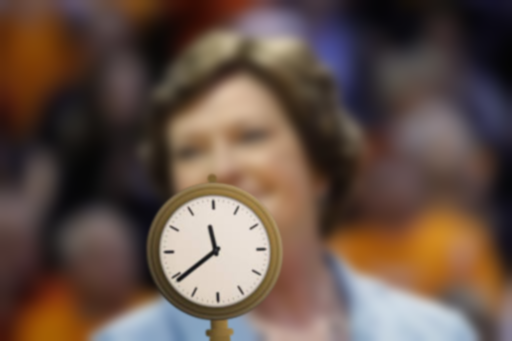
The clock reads 11.39
